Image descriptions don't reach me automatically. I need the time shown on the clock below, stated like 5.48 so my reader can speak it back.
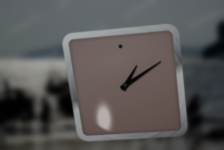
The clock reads 1.10
